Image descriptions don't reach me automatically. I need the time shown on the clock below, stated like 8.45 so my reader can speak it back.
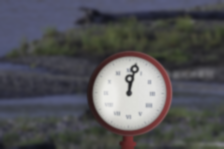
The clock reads 12.02
